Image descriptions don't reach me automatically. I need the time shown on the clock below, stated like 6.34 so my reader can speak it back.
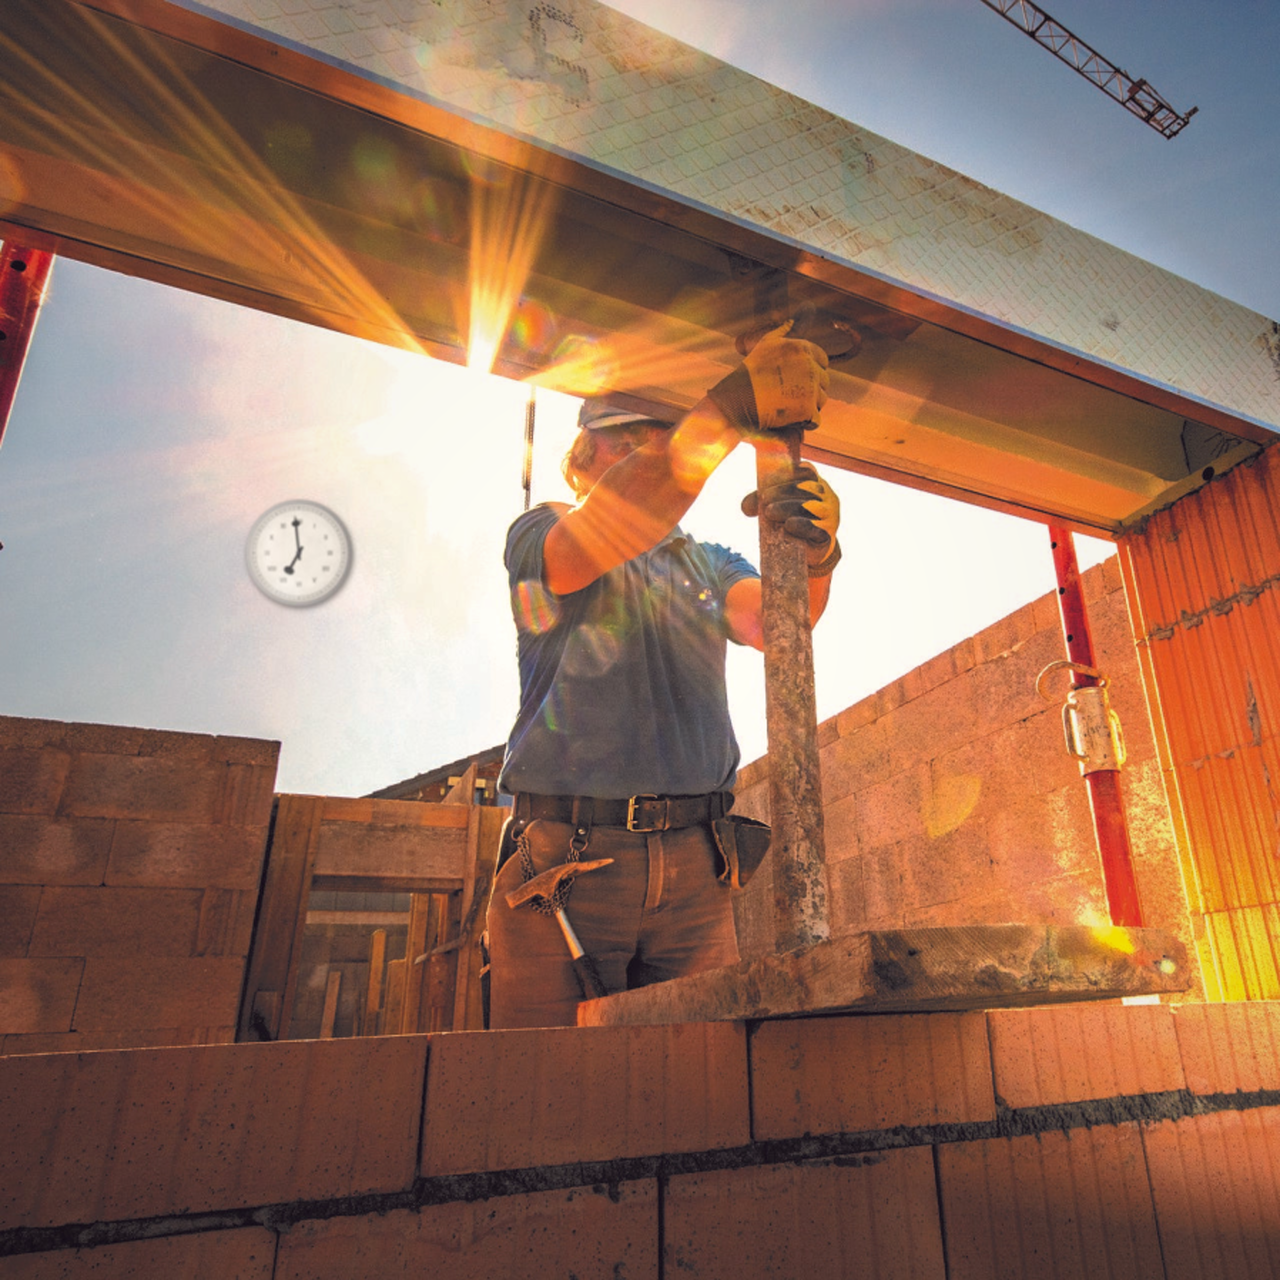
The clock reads 6.59
